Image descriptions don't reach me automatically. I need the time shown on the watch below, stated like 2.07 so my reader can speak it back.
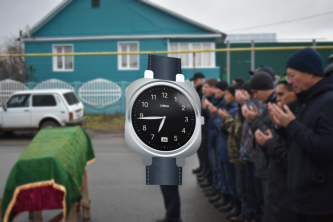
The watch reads 6.44
